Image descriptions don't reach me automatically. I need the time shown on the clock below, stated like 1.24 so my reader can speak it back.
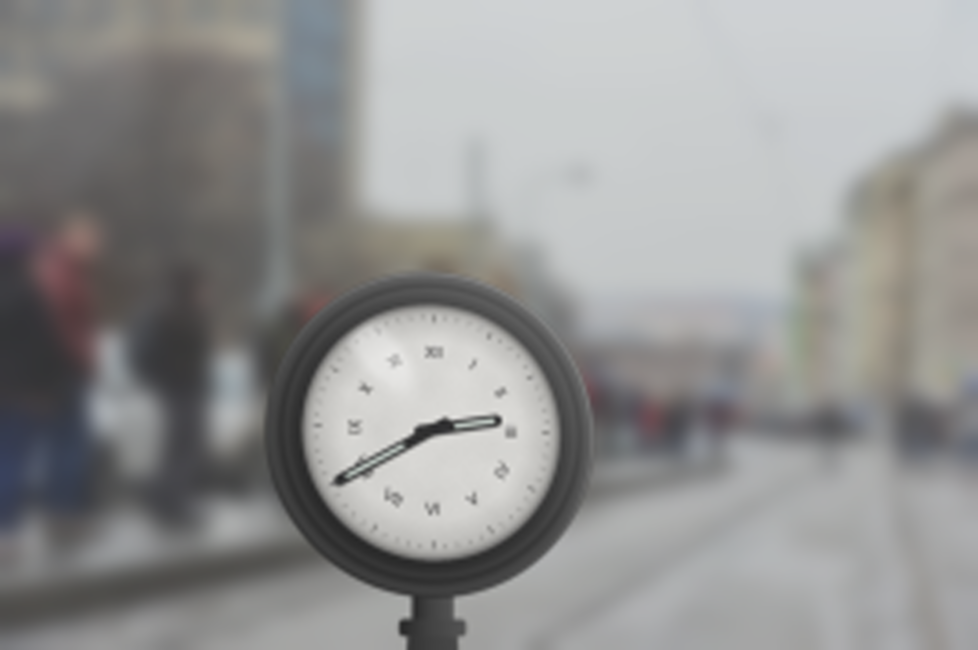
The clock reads 2.40
